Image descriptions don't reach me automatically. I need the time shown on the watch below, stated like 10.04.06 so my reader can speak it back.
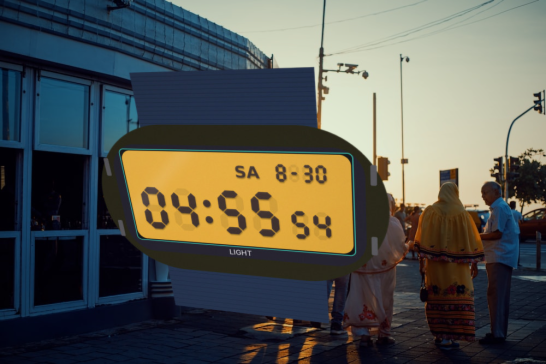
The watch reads 4.55.54
